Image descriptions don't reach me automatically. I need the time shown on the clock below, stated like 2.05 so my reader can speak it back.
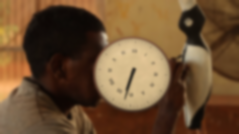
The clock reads 6.32
